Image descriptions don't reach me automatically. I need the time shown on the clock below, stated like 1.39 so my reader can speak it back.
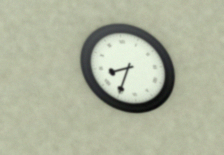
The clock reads 8.35
